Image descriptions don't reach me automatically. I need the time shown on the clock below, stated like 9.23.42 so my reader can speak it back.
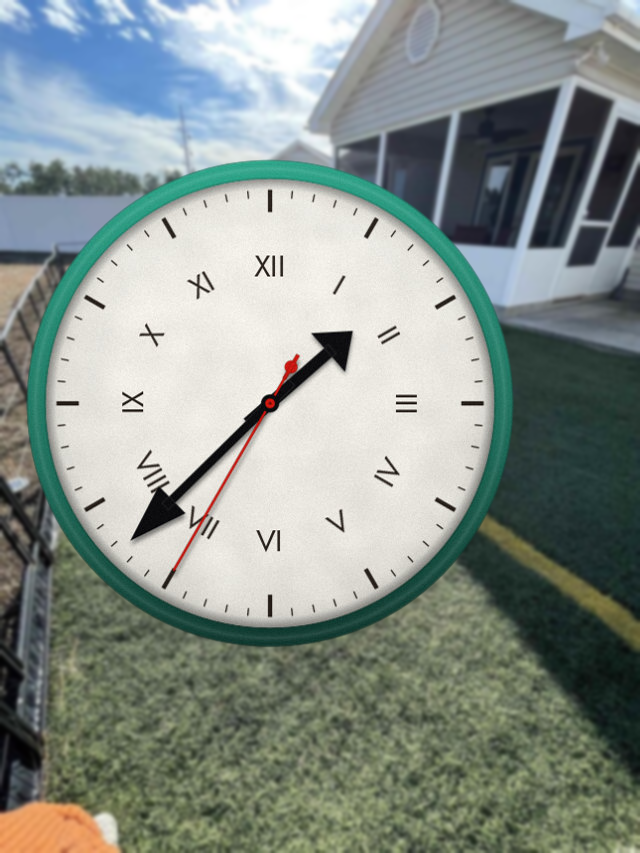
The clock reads 1.37.35
